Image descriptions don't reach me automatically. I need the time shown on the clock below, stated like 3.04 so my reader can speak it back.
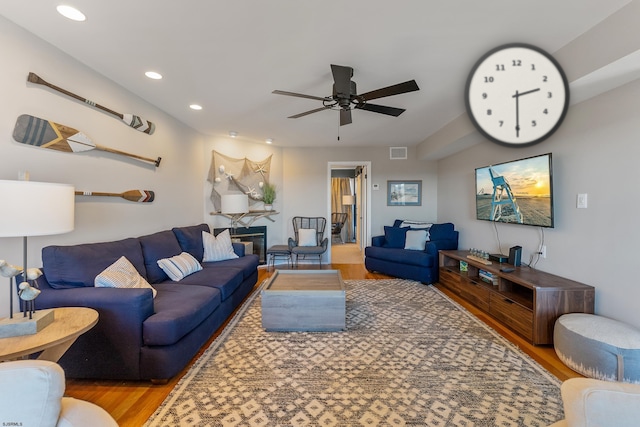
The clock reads 2.30
